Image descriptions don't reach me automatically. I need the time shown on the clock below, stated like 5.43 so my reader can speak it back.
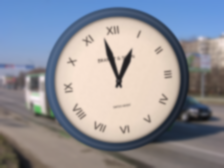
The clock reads 12.58
